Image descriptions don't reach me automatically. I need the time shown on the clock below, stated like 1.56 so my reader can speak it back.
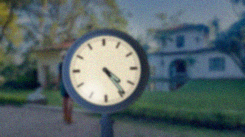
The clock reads 4.24
